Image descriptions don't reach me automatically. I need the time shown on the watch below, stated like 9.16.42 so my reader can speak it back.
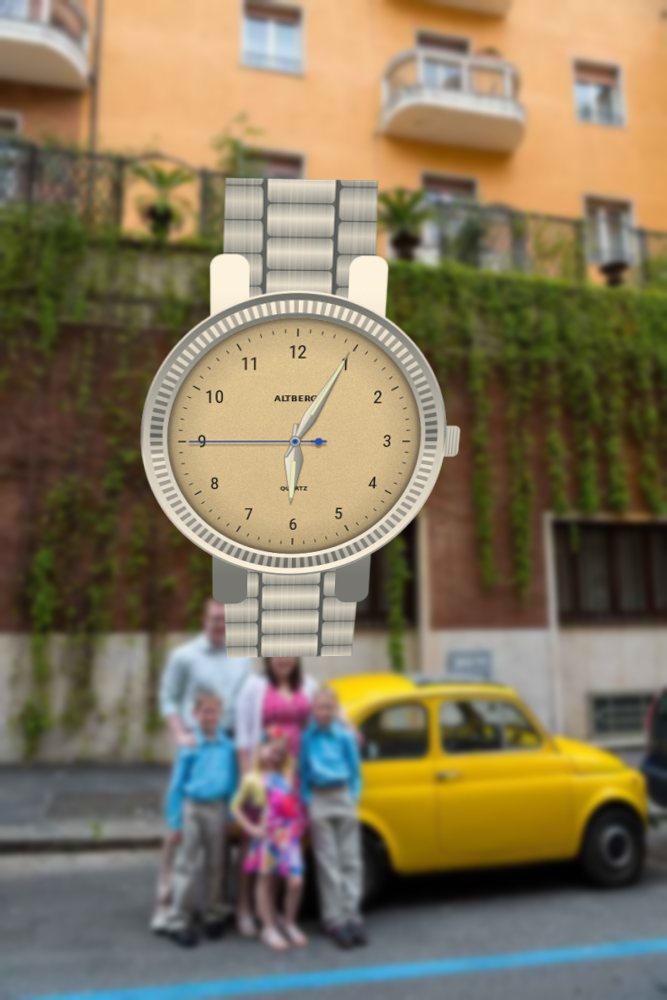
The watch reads 6.04.45
